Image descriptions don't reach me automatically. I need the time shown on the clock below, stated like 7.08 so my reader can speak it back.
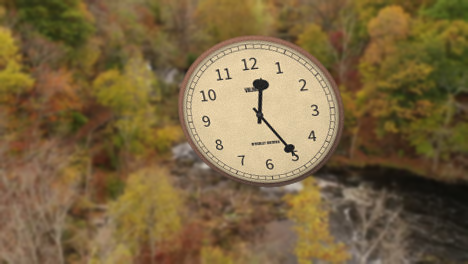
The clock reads 12.25
